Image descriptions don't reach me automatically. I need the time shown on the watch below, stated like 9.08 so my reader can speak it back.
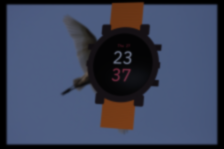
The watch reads 23.37
